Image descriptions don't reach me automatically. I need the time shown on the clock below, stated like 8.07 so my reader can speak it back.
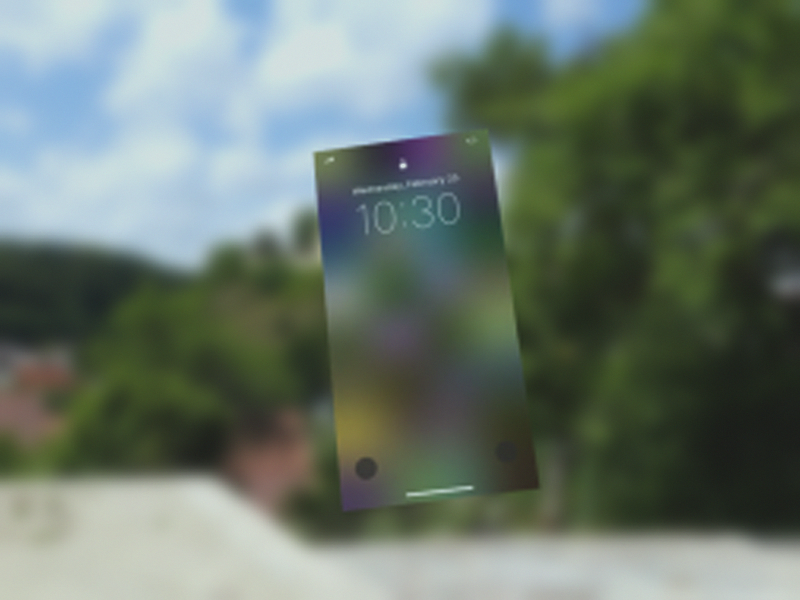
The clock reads 10.30
